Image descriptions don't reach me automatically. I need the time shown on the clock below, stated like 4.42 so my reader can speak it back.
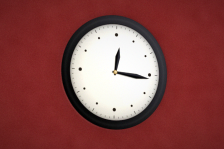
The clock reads 12.16
